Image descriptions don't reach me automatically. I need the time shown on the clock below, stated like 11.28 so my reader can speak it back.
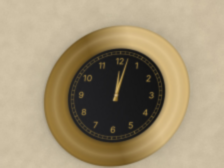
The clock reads 12.02
